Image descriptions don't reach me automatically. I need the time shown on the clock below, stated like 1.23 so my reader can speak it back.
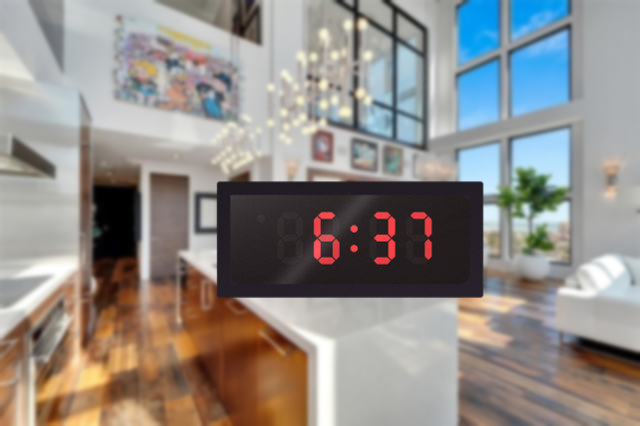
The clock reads 6.37
